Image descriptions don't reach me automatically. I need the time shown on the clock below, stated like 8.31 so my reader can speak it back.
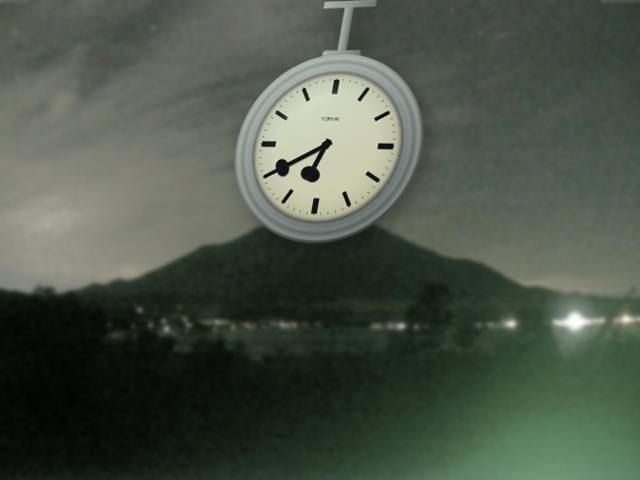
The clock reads 6.40
